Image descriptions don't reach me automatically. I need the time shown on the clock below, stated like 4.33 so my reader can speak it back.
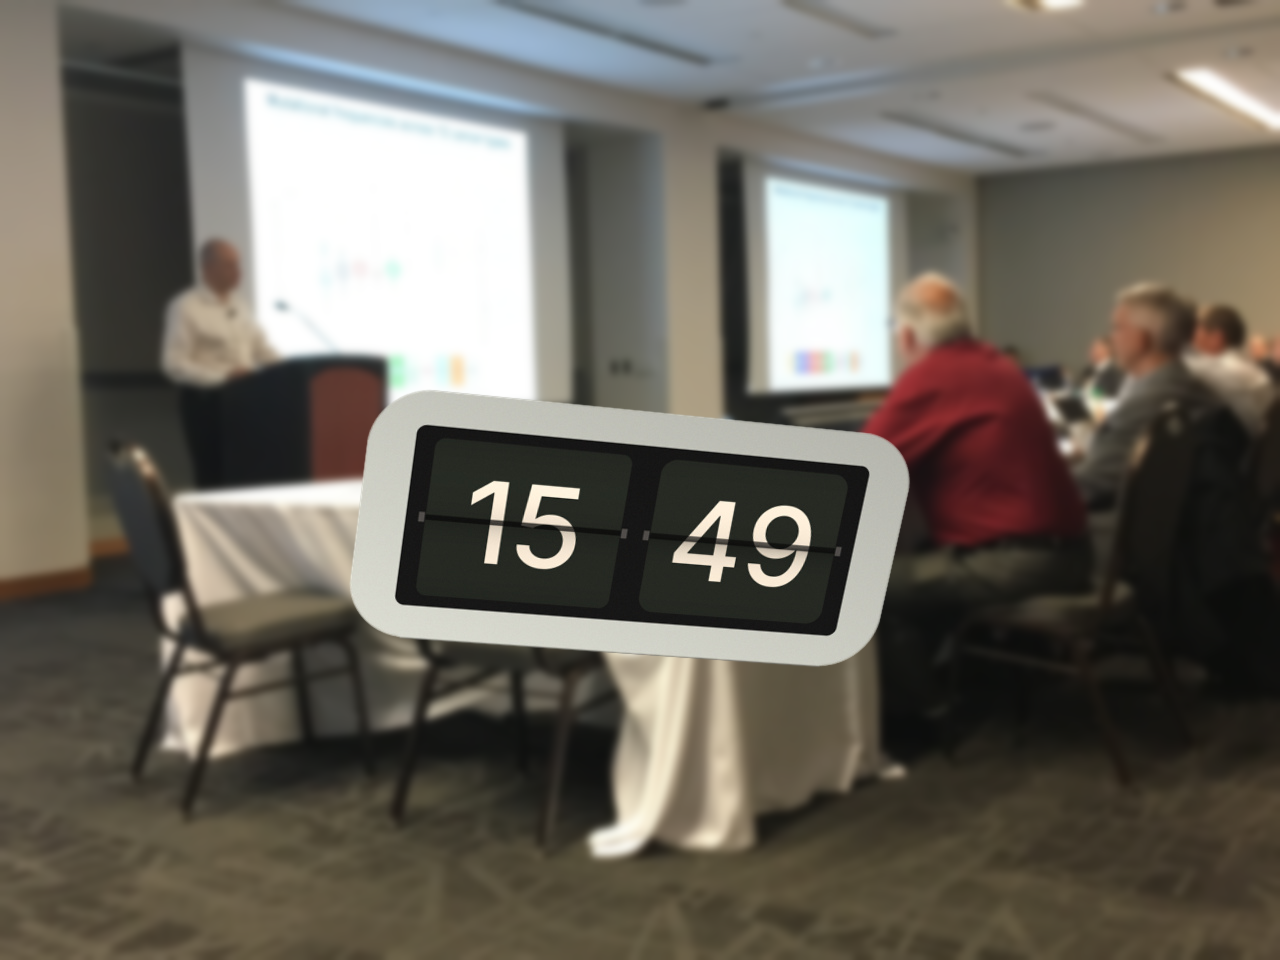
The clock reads 15.49
